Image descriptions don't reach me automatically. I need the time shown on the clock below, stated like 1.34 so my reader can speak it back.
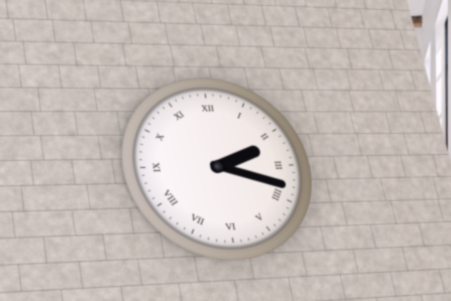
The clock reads 2.18
